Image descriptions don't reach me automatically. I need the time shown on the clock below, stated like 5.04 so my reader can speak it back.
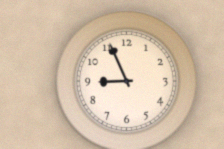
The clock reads 8.56
